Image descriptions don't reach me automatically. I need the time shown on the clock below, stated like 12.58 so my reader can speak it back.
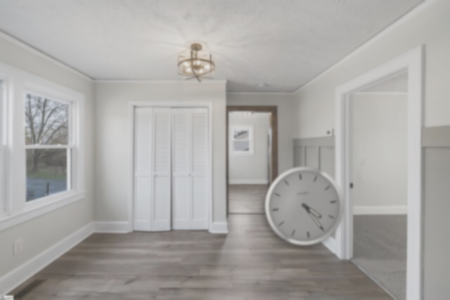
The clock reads 4.25
